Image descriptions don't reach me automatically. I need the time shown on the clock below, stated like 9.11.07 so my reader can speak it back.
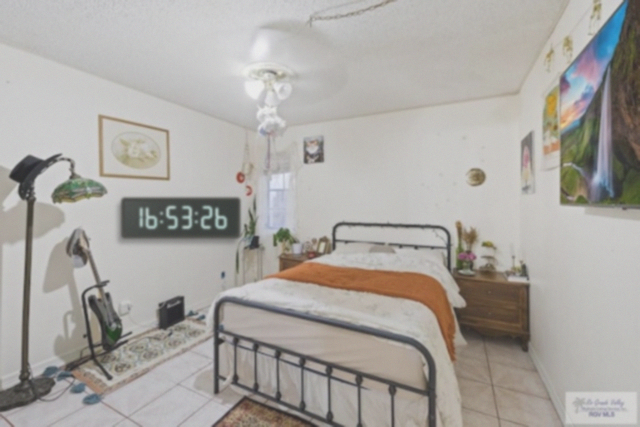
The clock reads 16.53.26
